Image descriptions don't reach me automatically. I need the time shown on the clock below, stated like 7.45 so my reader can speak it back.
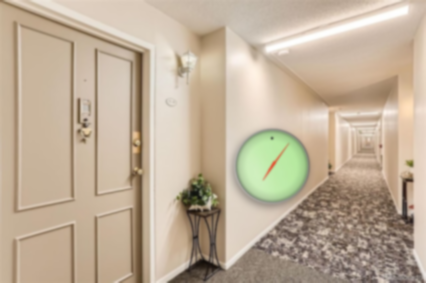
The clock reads 7.06
